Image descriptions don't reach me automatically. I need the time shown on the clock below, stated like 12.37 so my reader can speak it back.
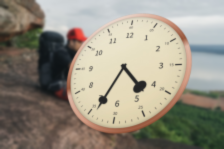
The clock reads 4.34
